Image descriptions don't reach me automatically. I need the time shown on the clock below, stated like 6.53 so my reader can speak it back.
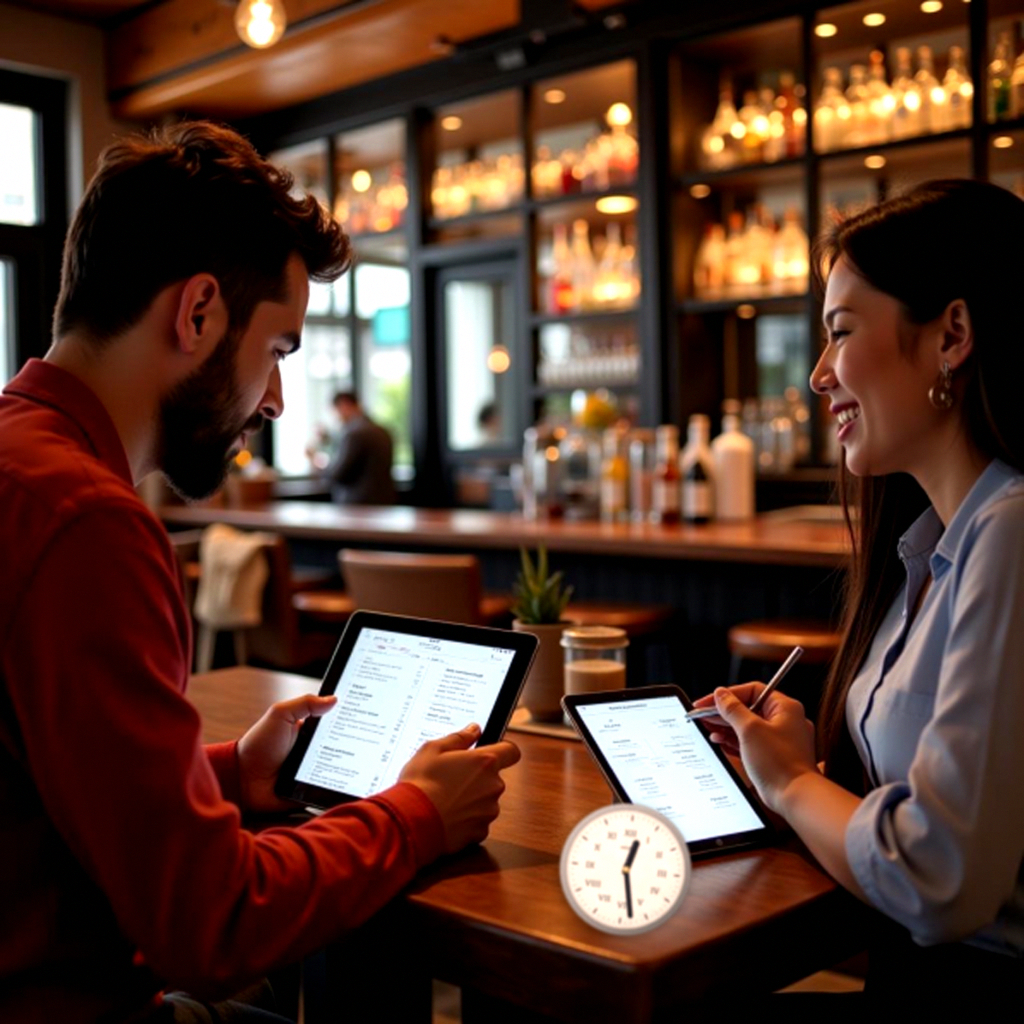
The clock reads 12.28
